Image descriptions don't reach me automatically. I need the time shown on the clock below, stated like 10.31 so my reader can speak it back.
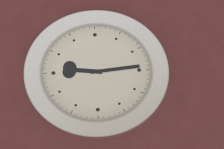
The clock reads 9.14
